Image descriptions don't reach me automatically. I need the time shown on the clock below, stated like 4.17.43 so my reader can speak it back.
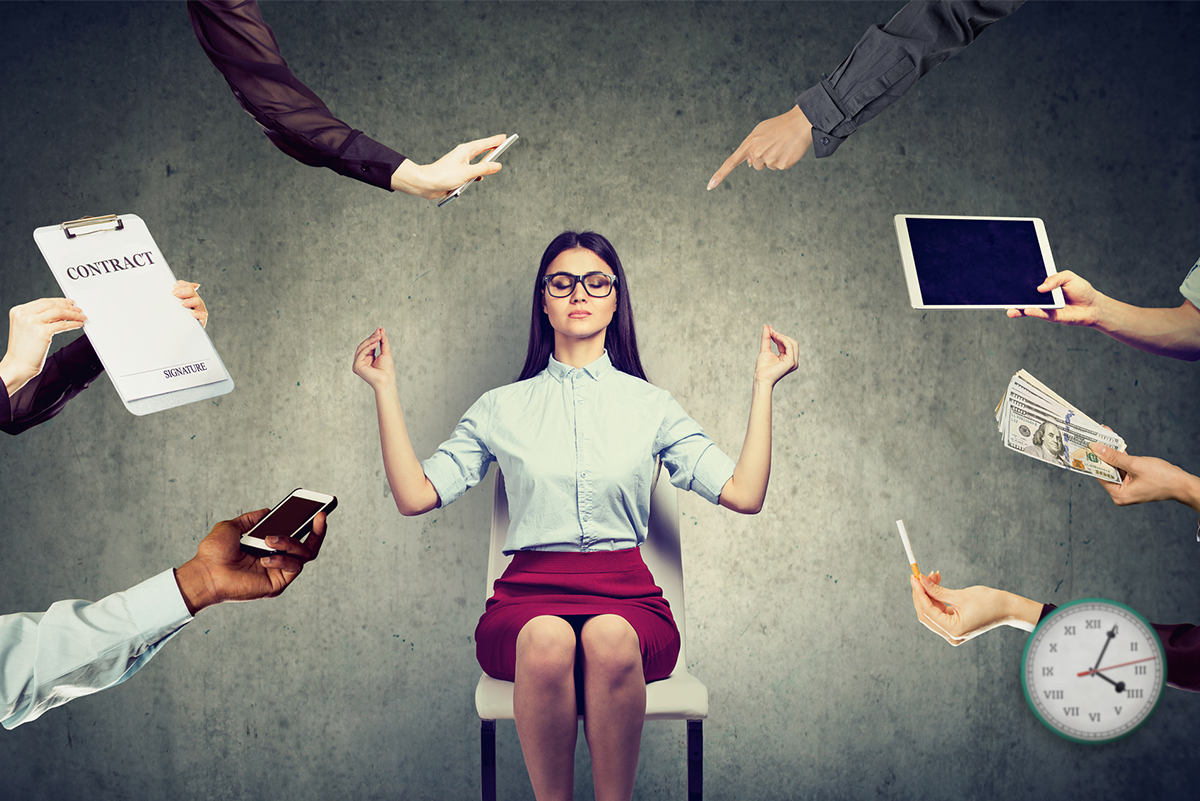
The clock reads 4.04.13
